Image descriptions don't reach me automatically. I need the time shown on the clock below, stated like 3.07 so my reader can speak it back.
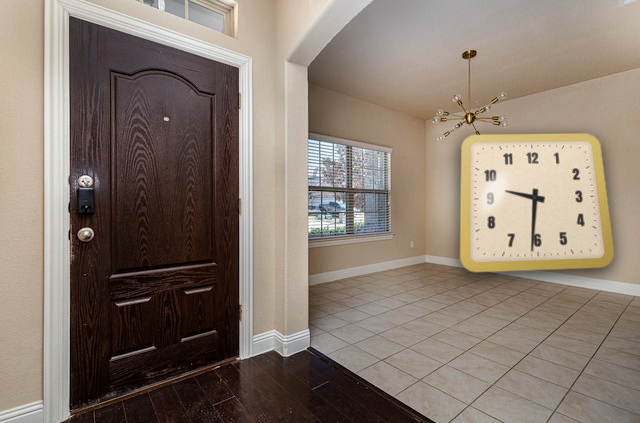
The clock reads 9.31
